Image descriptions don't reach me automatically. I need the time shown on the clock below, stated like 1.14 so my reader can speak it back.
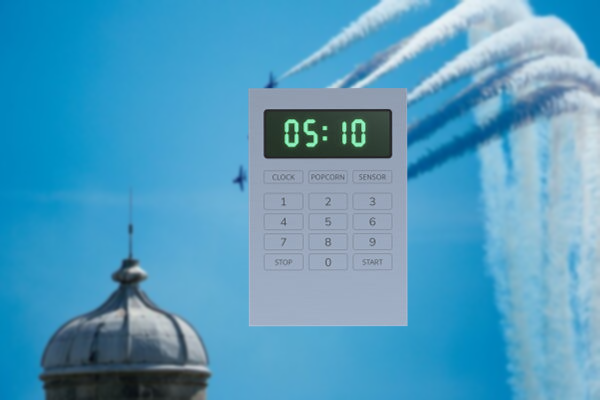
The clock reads 5.10
